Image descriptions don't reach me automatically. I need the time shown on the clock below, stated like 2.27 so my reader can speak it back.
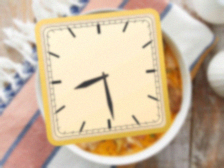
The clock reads 8.29
